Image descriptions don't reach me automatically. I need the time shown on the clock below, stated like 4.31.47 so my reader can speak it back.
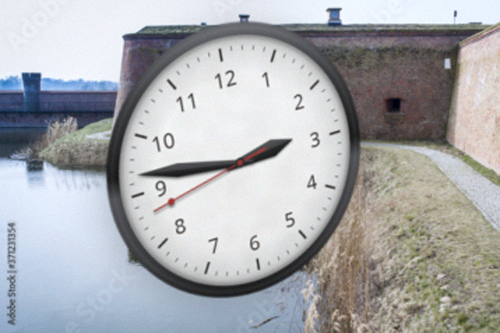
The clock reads 2.46.43
